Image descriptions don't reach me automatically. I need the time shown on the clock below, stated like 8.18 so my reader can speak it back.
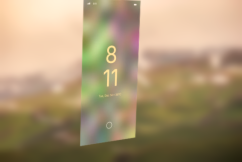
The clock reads 8.11
